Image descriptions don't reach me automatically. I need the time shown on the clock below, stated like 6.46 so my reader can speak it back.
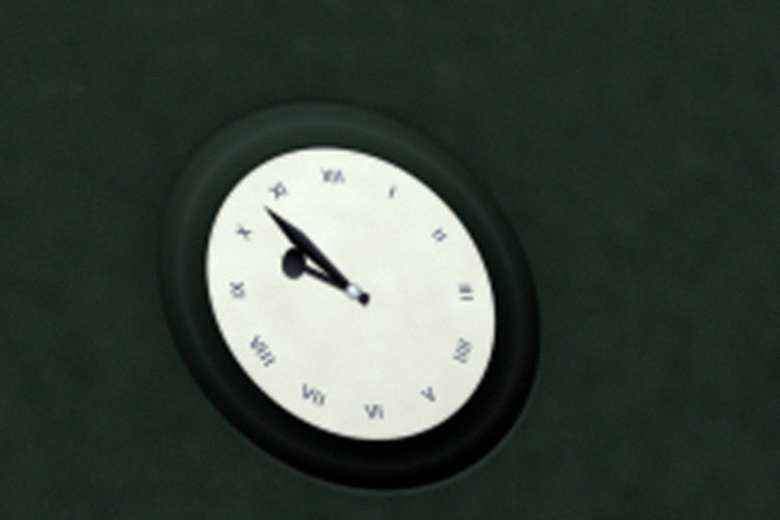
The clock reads 9.53
